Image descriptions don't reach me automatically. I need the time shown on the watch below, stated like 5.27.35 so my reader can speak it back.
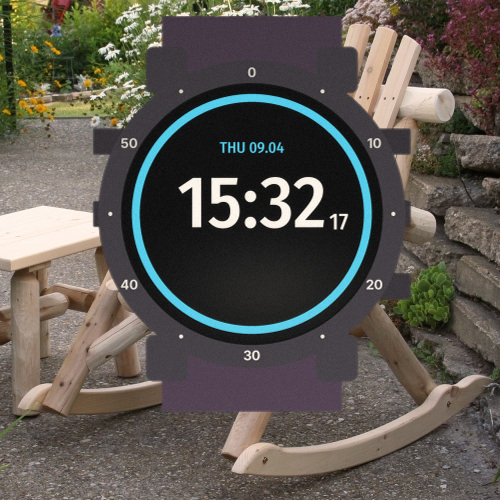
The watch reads 15.32.17
